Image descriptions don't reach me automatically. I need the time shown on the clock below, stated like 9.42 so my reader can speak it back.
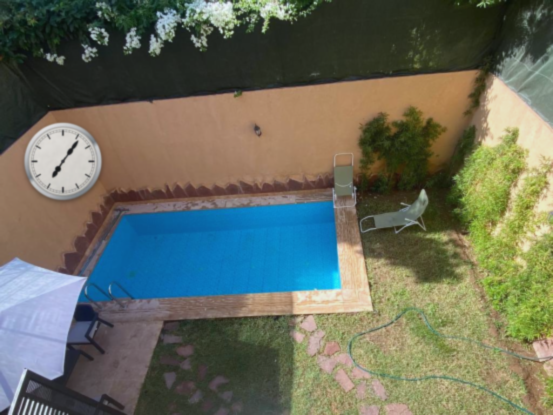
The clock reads 7.06
